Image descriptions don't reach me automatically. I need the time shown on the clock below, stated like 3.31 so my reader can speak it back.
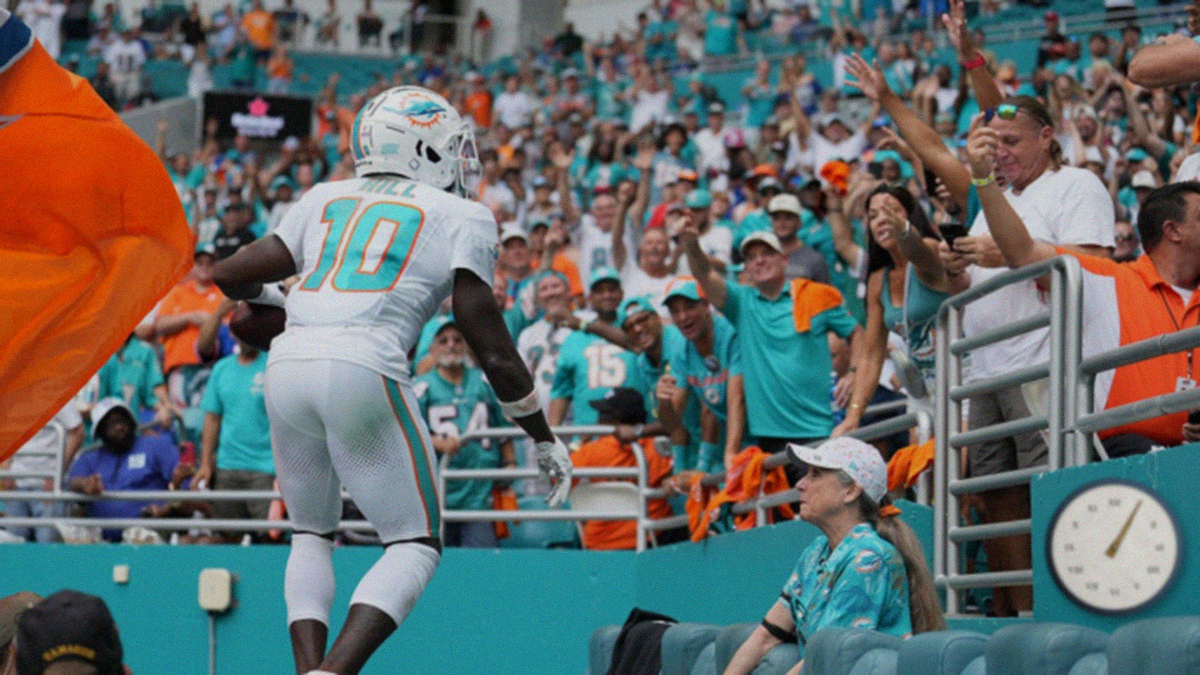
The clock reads 1.05
